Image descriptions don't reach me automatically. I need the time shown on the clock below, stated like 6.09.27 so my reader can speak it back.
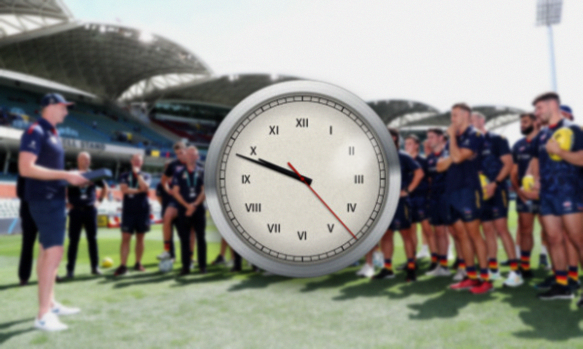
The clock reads 9.48.23
